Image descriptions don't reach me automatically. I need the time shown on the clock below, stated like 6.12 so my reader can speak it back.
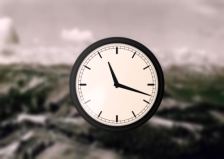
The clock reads 11.18
